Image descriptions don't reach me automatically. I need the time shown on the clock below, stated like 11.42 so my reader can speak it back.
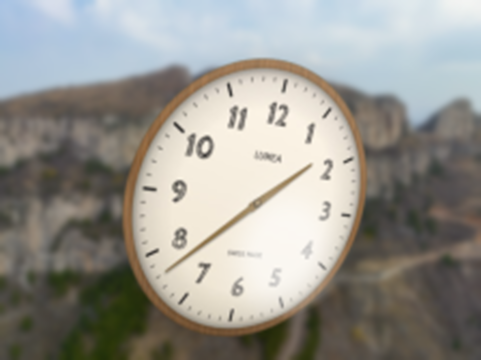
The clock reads 1.38
